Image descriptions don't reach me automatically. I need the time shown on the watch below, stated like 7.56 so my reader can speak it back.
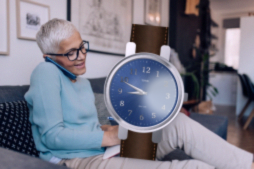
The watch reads 8.49
